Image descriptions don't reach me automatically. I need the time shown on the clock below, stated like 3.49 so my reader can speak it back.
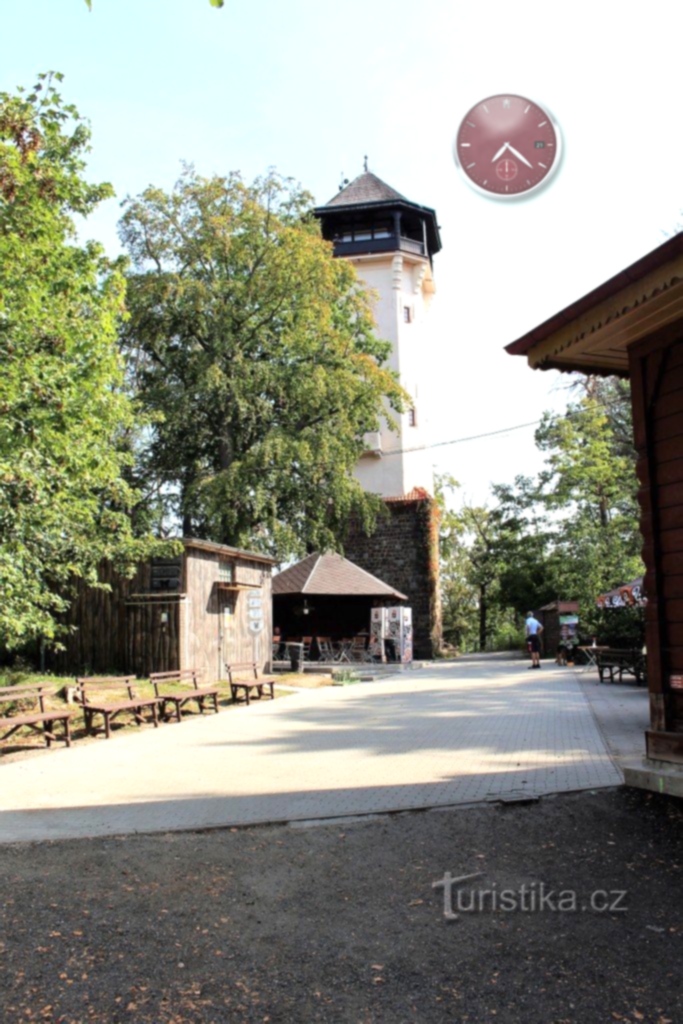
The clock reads 7.22
